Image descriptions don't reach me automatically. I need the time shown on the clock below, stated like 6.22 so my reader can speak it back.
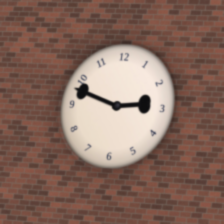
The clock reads 2.48
